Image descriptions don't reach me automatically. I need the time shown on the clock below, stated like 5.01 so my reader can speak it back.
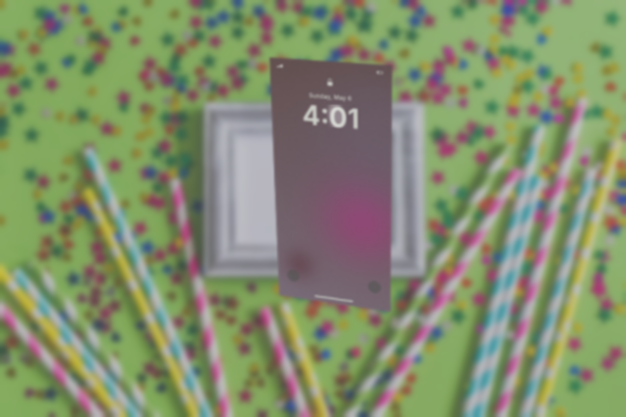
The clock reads 4.01
